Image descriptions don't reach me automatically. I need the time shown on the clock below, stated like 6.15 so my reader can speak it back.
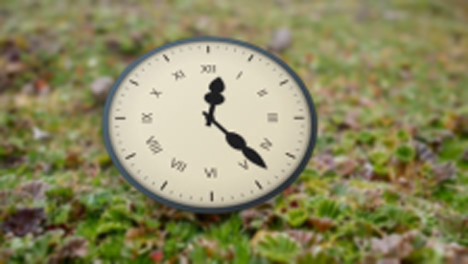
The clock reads 12.23
